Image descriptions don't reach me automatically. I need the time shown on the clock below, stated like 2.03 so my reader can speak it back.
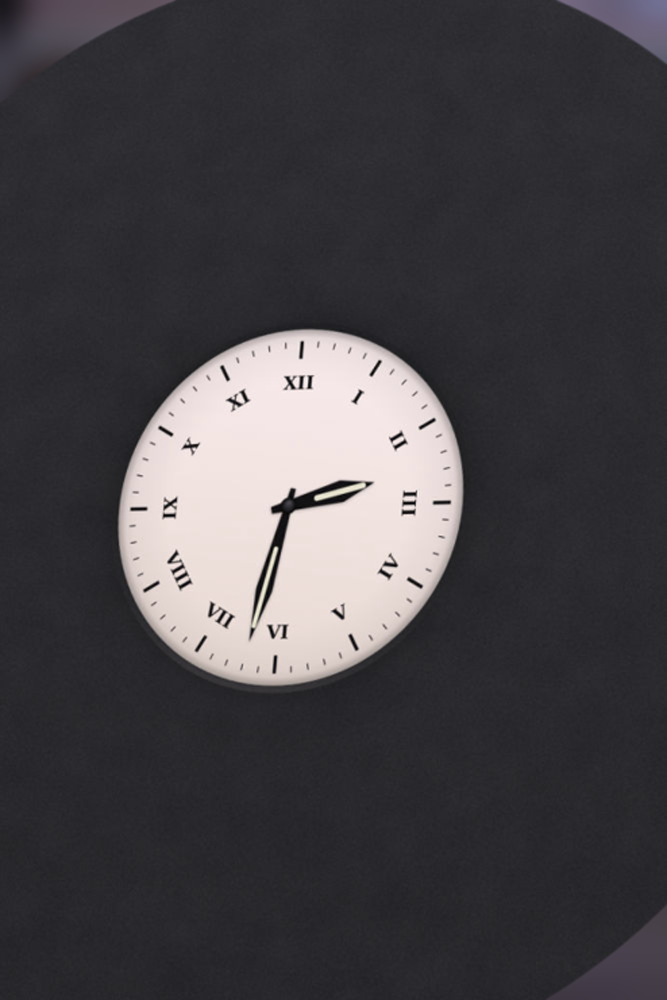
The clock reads 2.32
